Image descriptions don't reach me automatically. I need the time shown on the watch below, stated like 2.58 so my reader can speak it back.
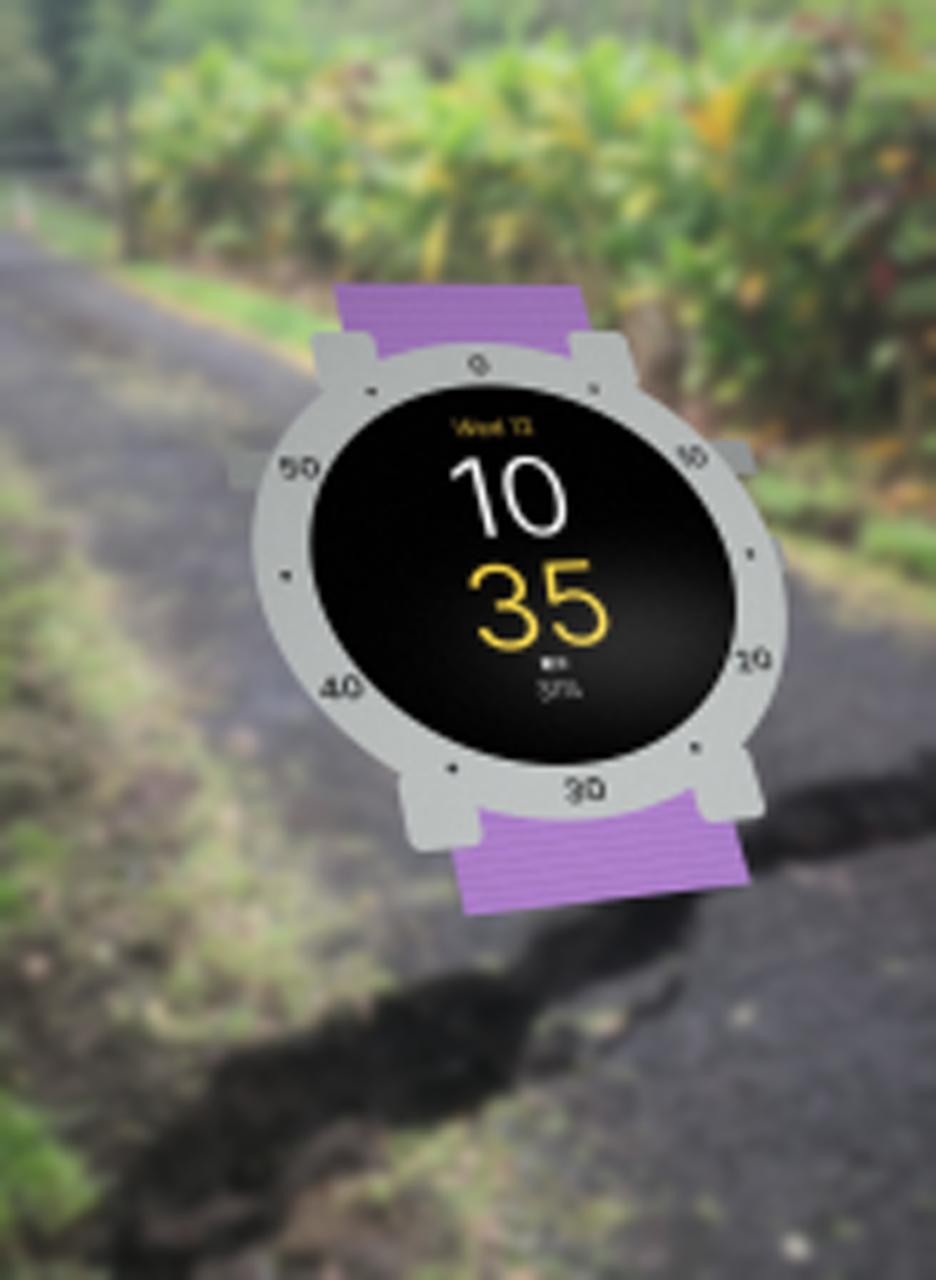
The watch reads 10.35
